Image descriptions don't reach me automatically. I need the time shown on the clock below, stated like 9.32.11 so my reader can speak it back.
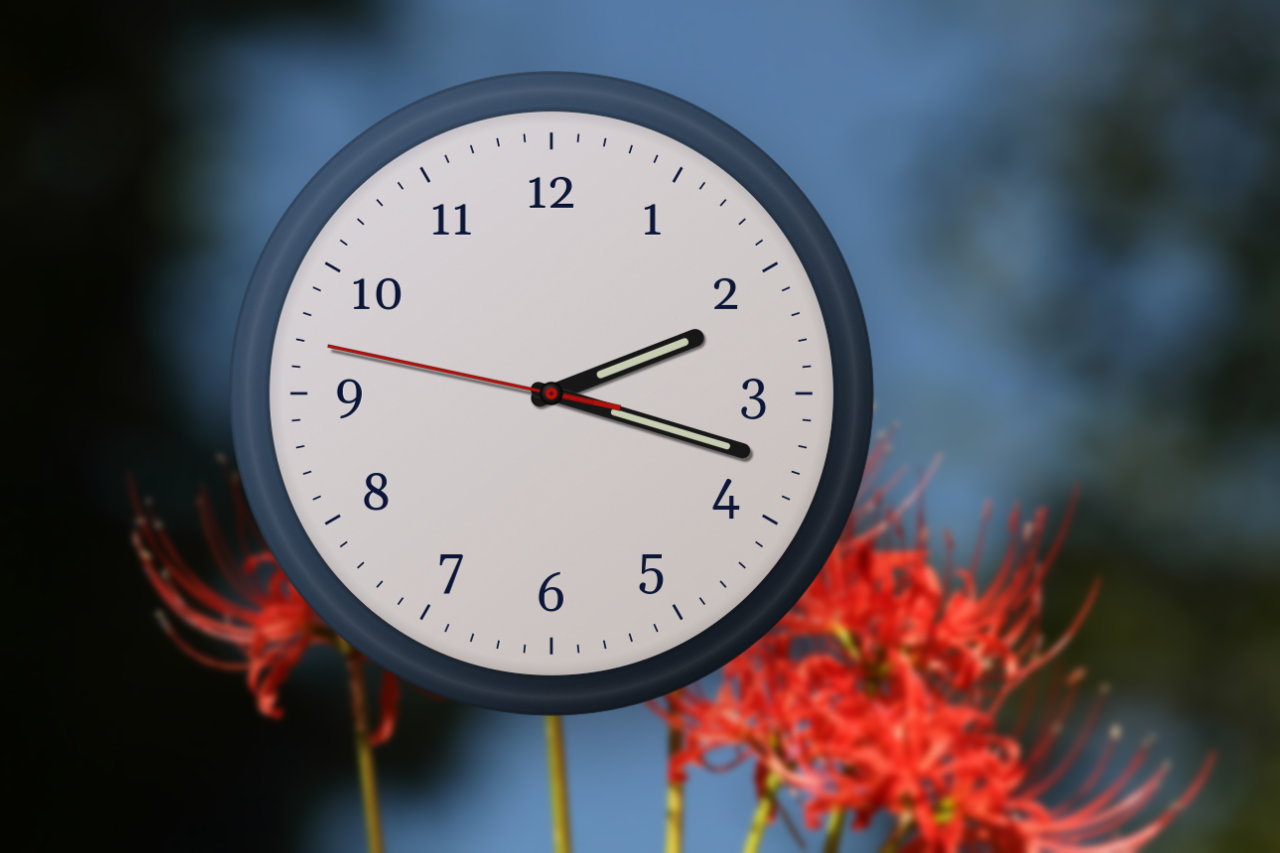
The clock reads 2.17.47
